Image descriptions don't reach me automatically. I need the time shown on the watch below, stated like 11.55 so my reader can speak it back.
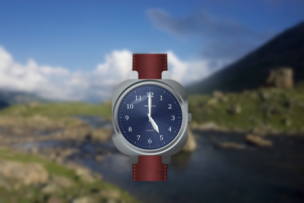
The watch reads 5.00
